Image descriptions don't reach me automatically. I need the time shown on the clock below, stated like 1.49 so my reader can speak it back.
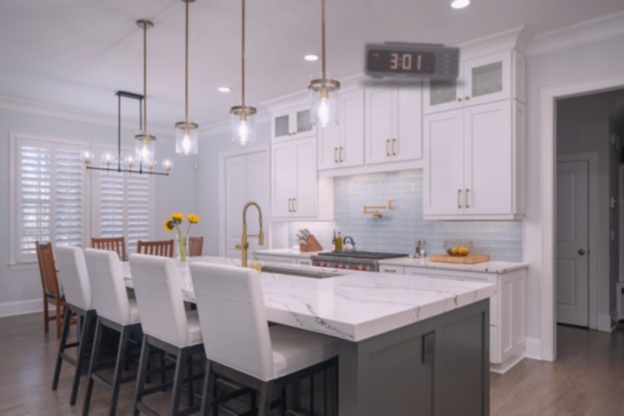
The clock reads 3.01
